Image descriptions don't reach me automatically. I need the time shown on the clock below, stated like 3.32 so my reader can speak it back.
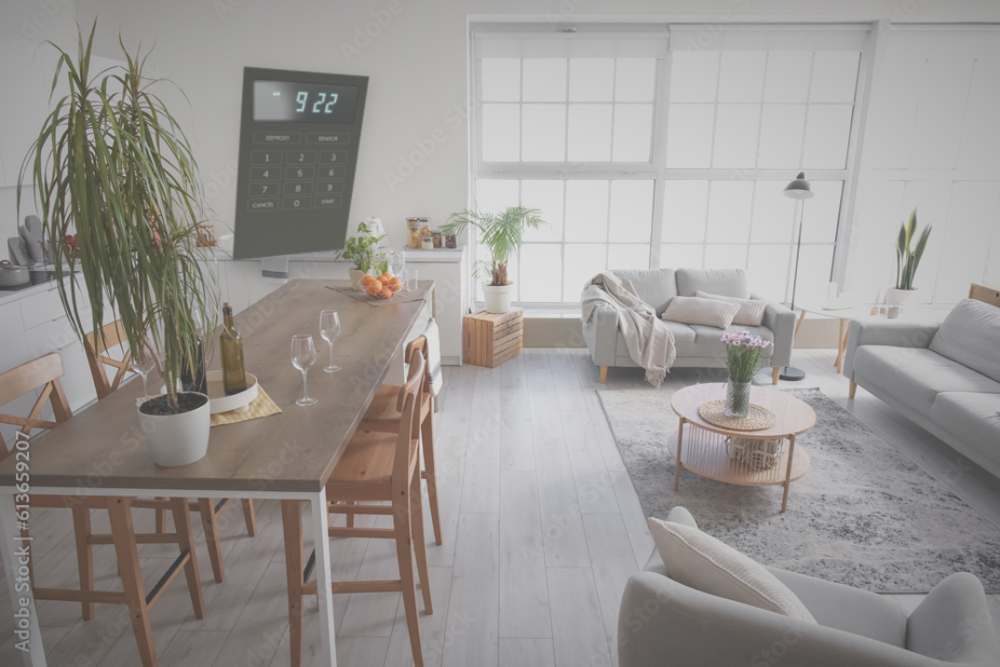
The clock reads 9.22
